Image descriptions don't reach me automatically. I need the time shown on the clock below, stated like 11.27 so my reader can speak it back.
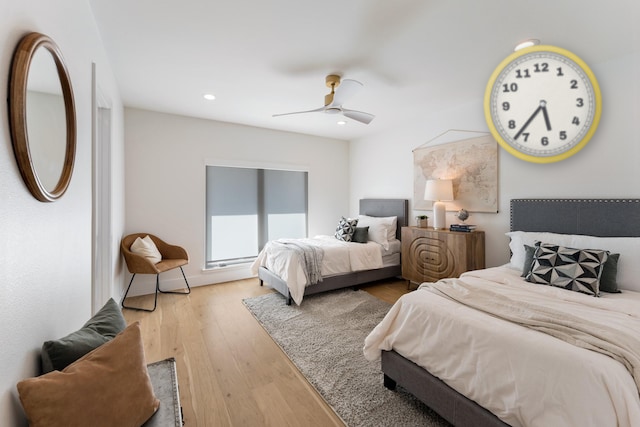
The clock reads 5.37
